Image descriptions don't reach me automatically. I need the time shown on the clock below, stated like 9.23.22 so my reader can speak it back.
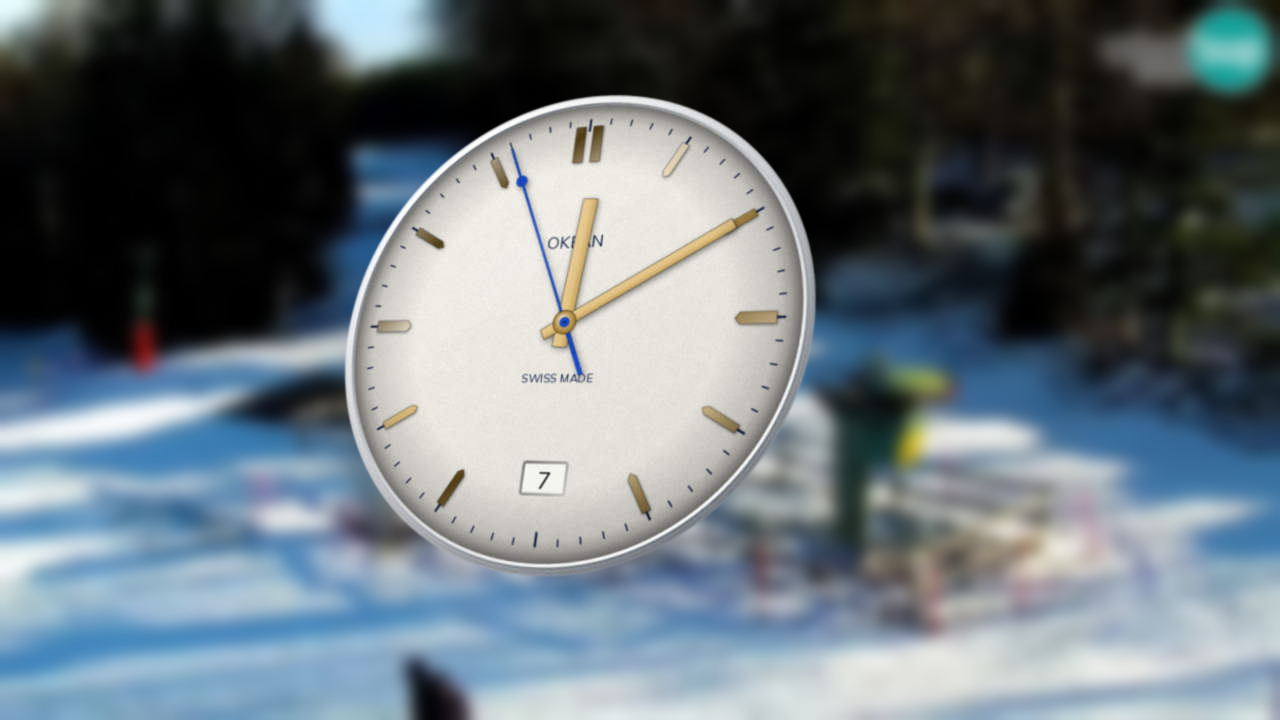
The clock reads 12.09.56
